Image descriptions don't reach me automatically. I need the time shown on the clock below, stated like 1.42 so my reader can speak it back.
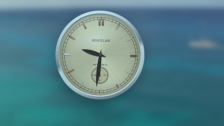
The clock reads 9.31
